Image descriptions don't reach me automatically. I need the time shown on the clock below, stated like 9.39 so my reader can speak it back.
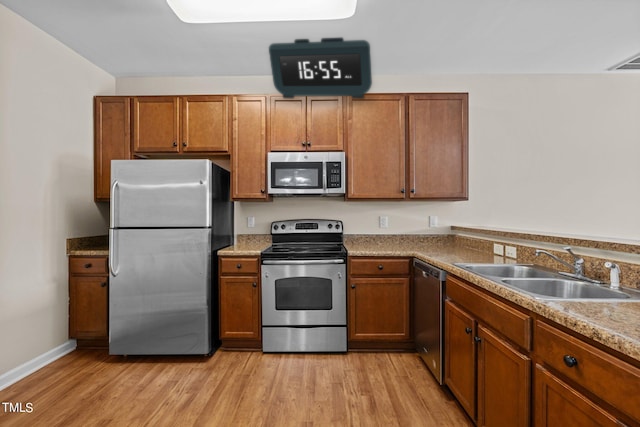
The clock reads 16.55
